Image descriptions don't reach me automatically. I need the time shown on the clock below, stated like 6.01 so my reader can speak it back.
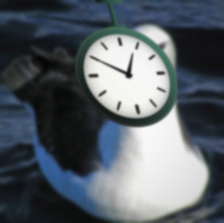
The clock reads 12.50
